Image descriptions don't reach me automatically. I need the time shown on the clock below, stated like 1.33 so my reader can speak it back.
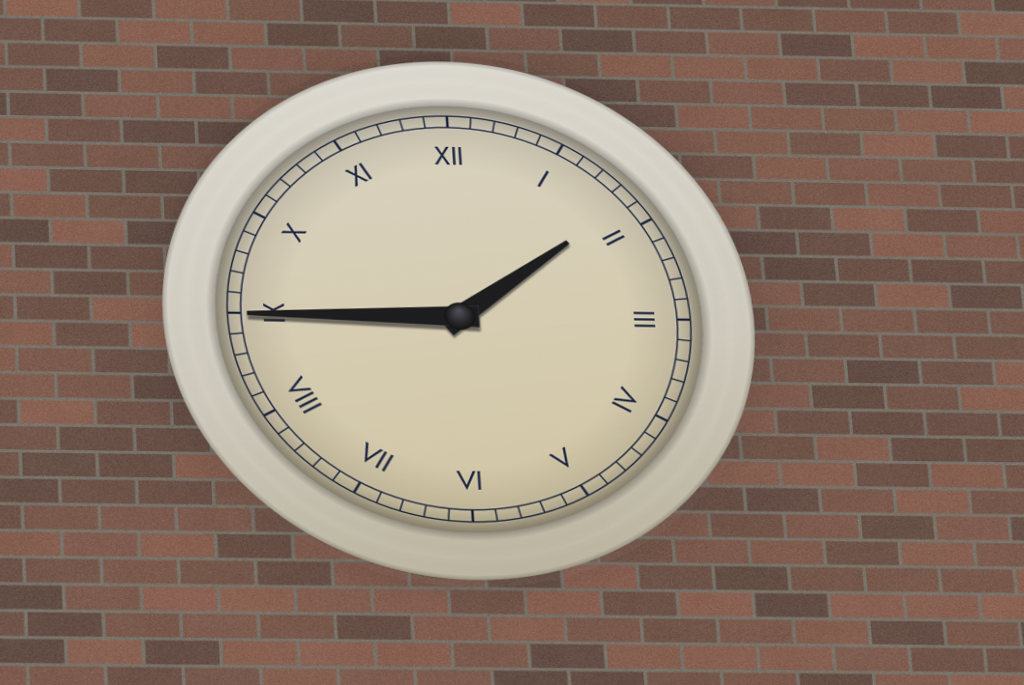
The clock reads 1.45
